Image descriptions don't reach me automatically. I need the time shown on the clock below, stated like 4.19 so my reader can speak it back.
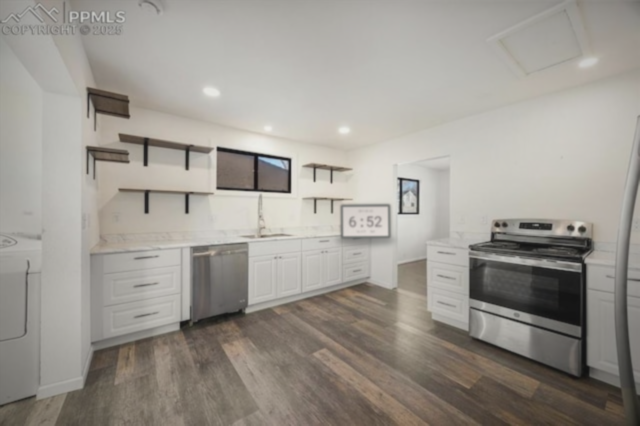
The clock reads 6.52
